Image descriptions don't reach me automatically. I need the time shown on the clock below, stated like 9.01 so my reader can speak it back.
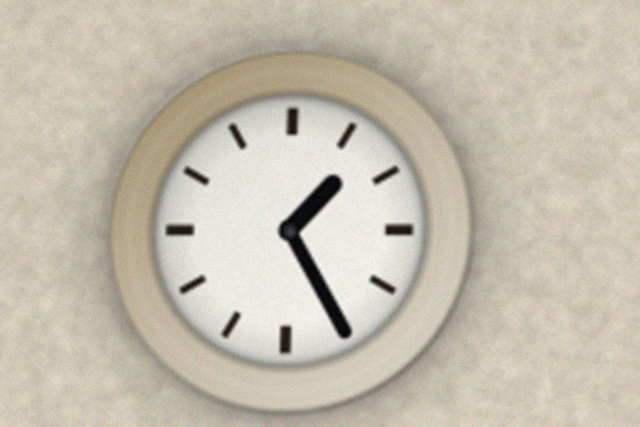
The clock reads 1.25
